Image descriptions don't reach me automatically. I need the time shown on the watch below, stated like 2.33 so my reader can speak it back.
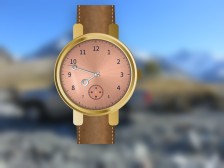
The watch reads 7.48
